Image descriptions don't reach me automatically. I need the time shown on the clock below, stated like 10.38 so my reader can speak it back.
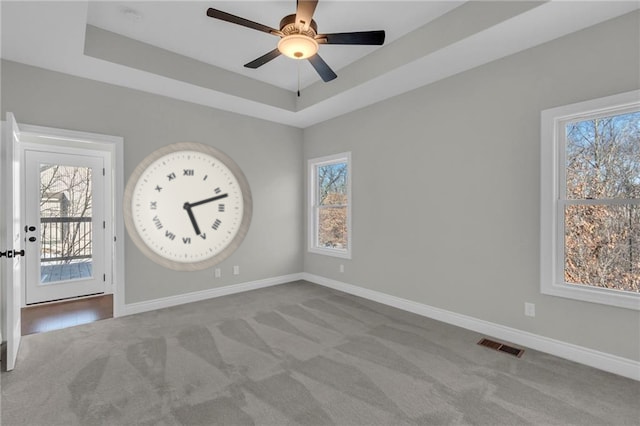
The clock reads 5.12
